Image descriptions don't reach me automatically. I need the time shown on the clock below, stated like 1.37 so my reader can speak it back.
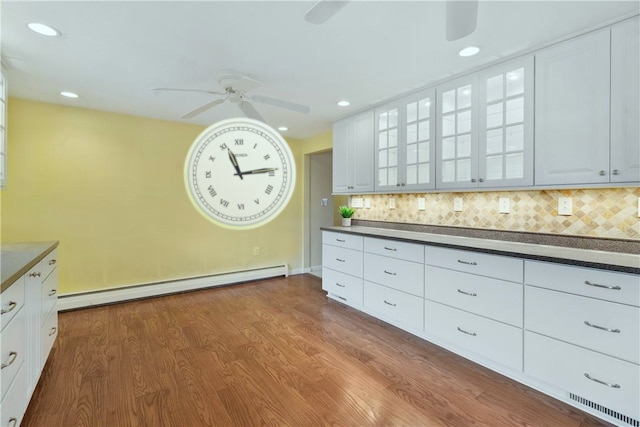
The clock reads 11.14
